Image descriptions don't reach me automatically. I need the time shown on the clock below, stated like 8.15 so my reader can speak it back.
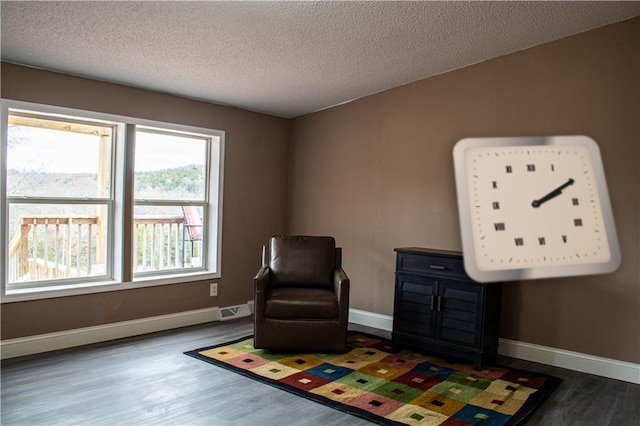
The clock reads 2.10
